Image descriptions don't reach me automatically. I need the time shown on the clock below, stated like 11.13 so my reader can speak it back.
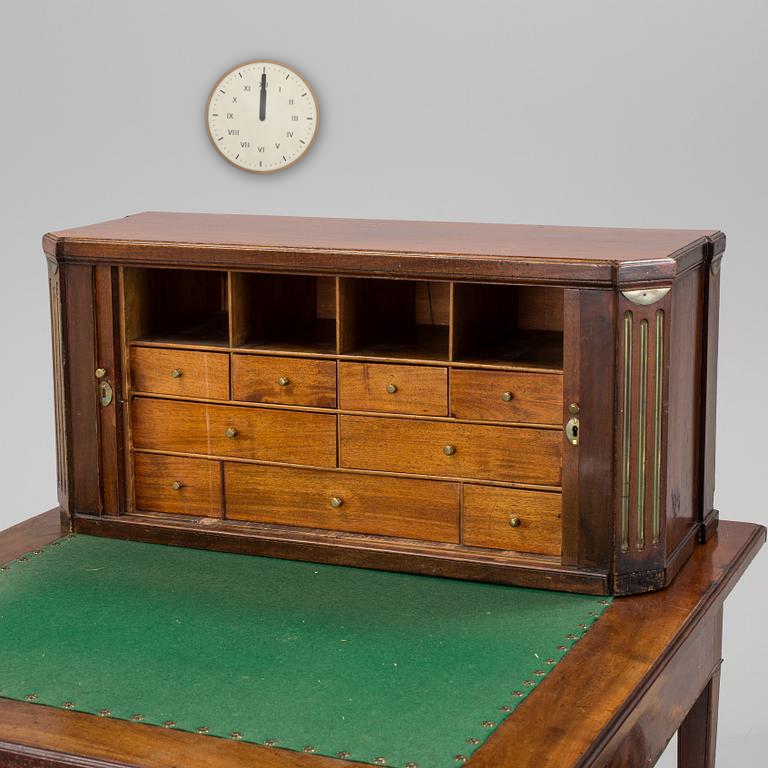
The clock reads 12.00
